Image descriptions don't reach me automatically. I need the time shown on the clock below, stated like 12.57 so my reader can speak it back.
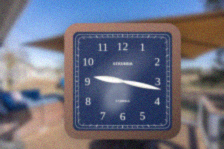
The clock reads 9.17
